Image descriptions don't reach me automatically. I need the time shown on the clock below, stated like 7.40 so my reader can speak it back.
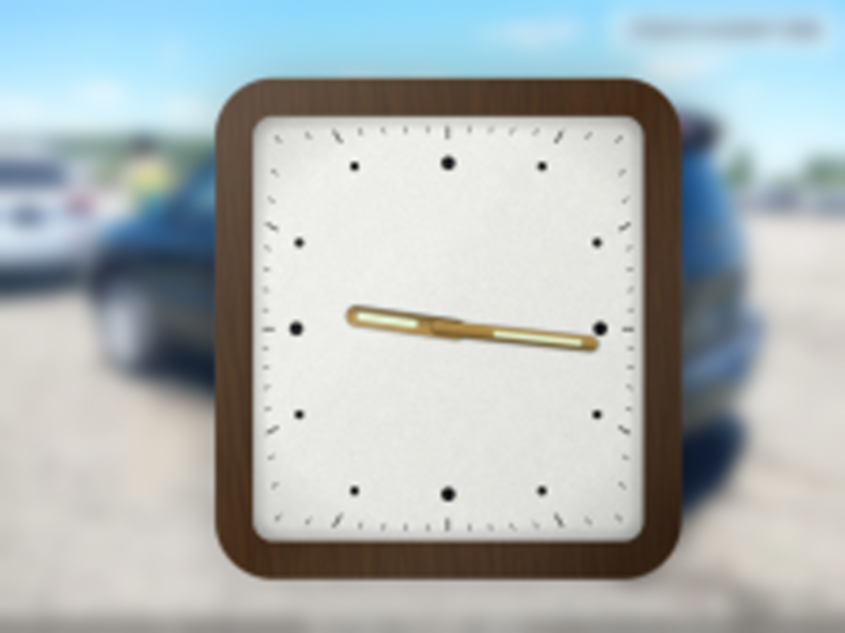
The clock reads 9.16
